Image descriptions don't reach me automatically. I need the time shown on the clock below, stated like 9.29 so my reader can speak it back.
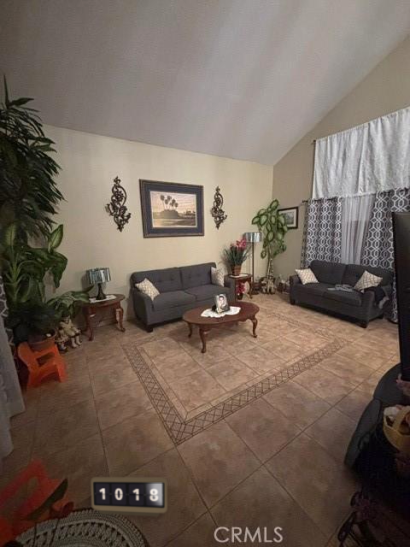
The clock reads 10.18
